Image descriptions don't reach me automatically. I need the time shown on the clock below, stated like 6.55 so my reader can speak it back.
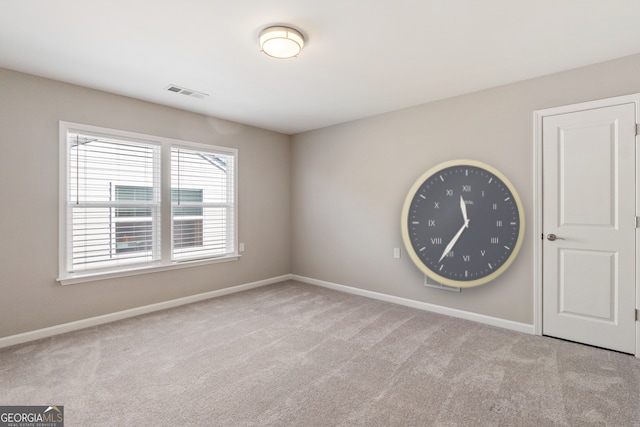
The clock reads 11.36
